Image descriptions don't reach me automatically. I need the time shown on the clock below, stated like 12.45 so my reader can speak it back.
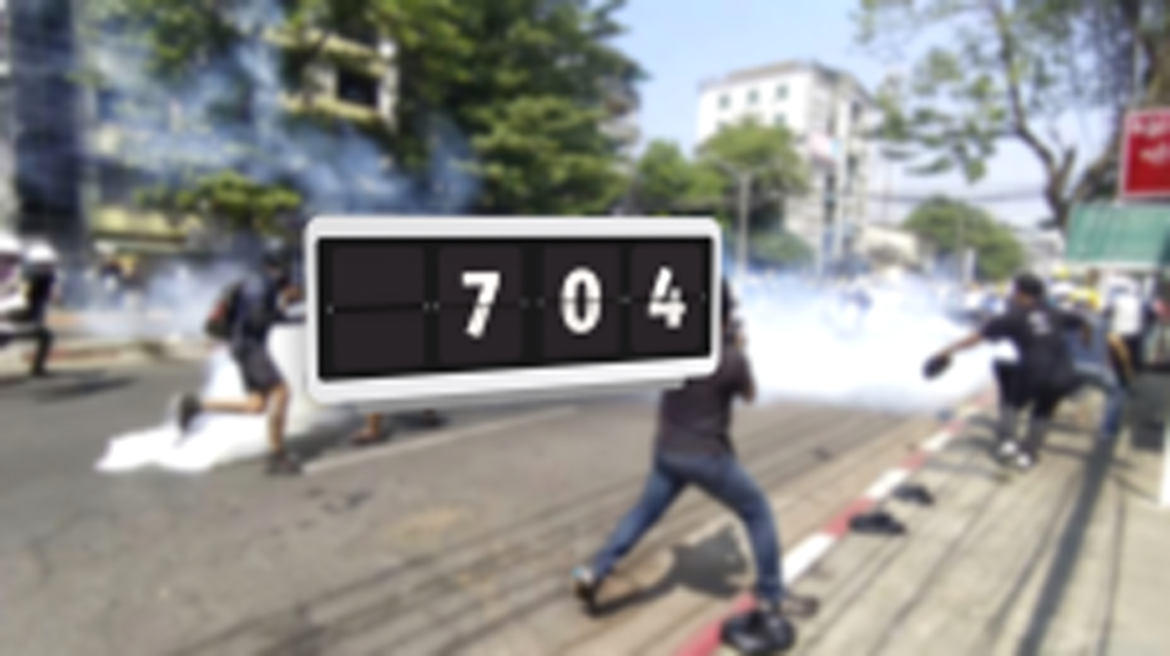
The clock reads 7.04
